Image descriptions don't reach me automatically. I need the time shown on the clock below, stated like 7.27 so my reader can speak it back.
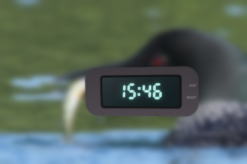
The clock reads 15.46
